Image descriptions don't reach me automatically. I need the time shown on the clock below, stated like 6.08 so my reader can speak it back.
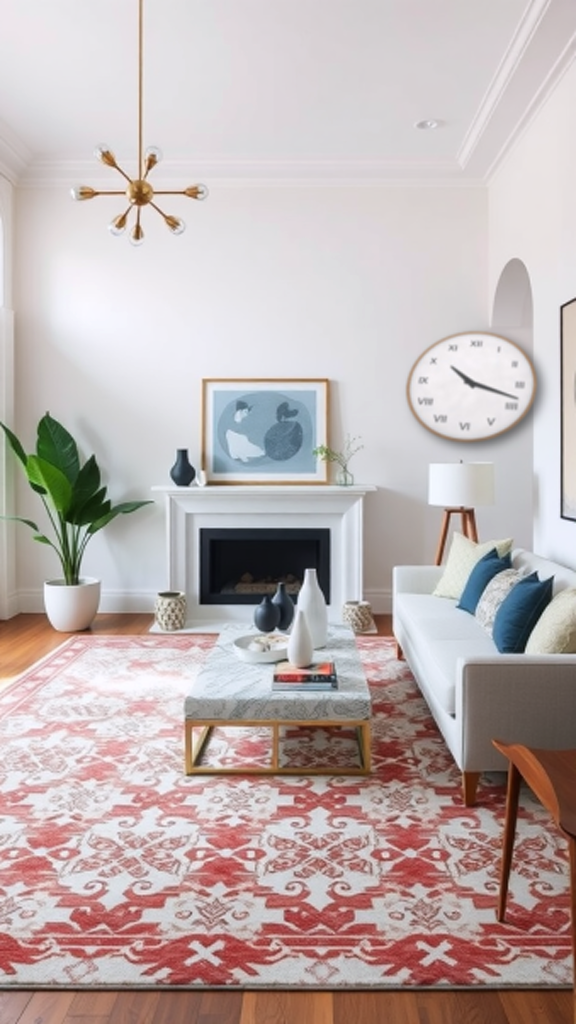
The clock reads 10.18
